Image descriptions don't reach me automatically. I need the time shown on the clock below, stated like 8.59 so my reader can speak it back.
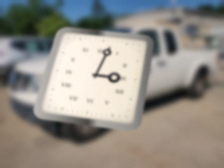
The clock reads 3.02
